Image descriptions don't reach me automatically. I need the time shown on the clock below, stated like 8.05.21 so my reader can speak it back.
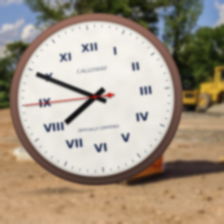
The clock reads 7.49.45
